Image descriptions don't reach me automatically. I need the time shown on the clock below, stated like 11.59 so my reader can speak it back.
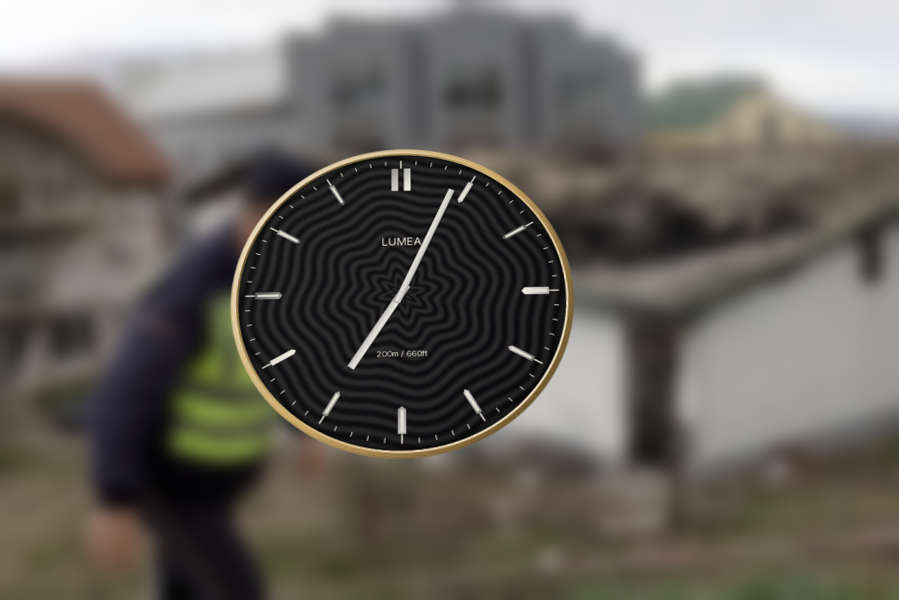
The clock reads 7.04
